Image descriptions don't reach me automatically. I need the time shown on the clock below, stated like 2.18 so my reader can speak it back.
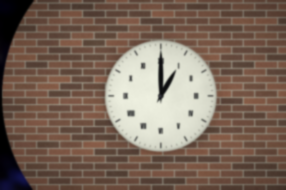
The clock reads 1.00
